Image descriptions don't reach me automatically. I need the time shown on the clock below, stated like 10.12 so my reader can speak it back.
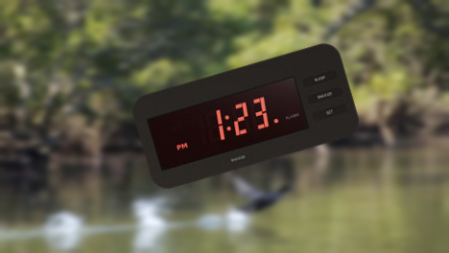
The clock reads 1.23
